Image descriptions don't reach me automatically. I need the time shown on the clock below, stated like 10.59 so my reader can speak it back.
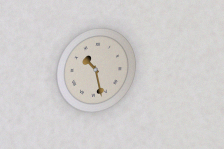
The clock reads 10.27
